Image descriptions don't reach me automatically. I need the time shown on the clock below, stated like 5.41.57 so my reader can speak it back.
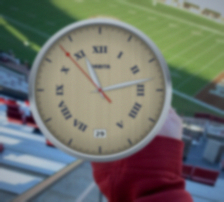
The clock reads 11.12.53
